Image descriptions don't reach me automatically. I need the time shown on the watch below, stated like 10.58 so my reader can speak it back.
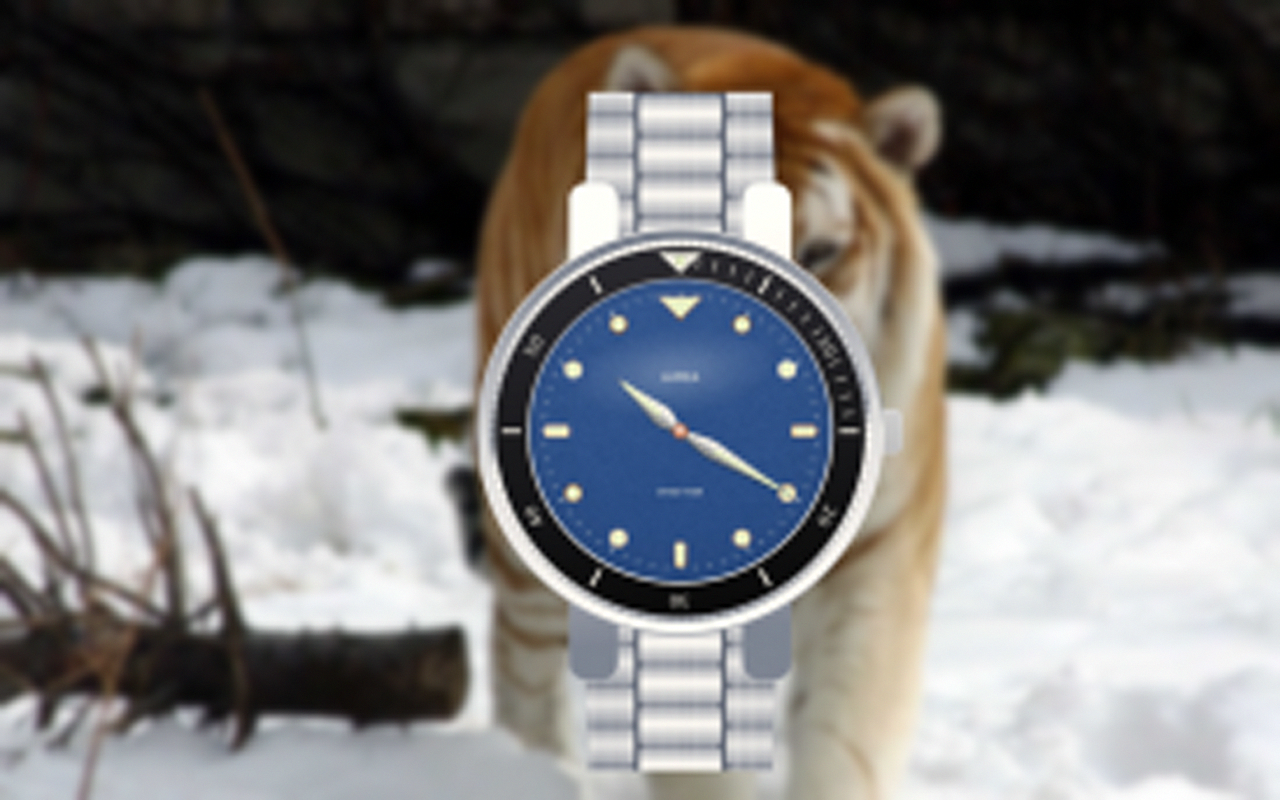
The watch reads 10.20
